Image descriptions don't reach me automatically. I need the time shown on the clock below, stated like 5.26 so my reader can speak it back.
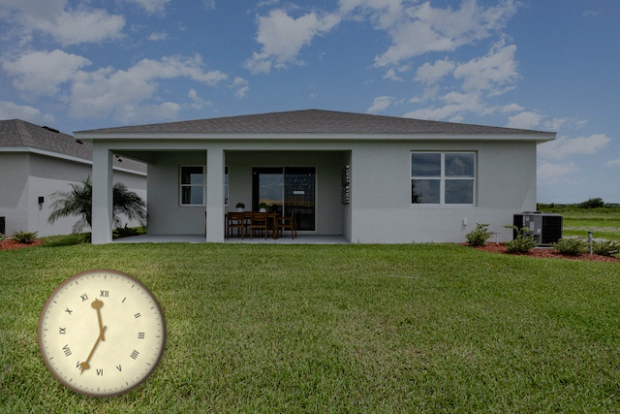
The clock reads 11.34
